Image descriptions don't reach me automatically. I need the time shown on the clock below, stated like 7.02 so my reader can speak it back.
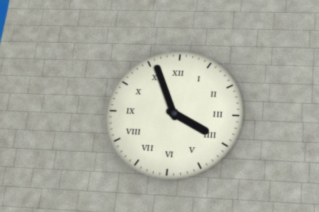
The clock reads 3.56
